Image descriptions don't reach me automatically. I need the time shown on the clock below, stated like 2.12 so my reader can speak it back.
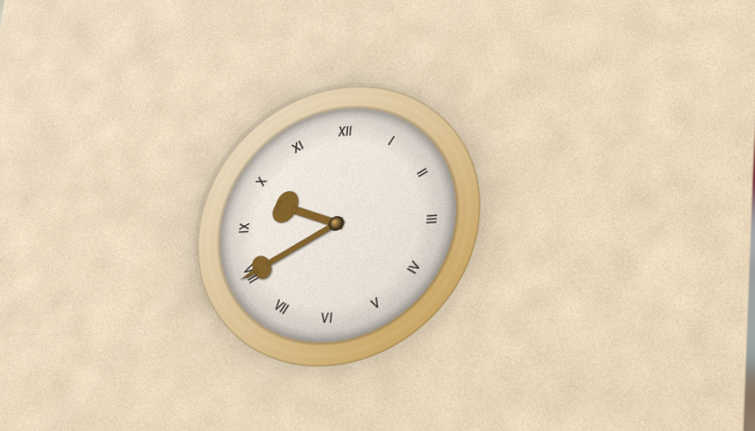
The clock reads 9.40
